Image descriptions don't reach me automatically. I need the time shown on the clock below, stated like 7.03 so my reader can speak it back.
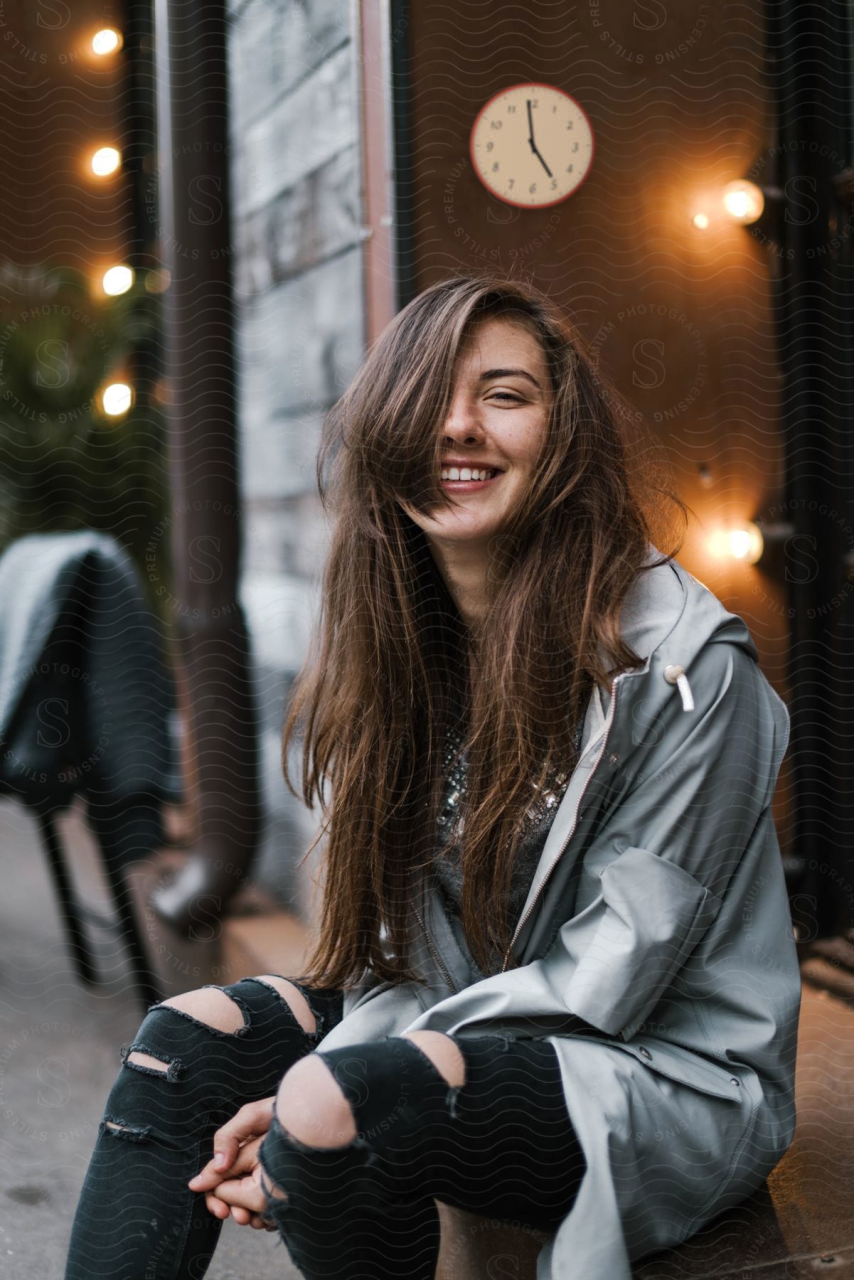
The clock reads 4.59
